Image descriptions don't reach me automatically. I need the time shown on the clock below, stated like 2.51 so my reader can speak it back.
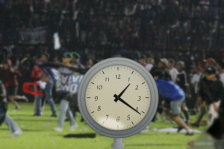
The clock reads 1.21
